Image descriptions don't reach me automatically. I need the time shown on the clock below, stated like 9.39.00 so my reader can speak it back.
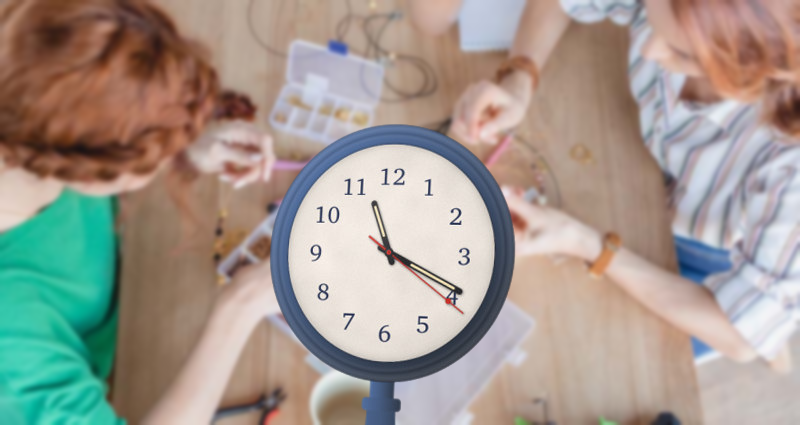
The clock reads 11.19.21
